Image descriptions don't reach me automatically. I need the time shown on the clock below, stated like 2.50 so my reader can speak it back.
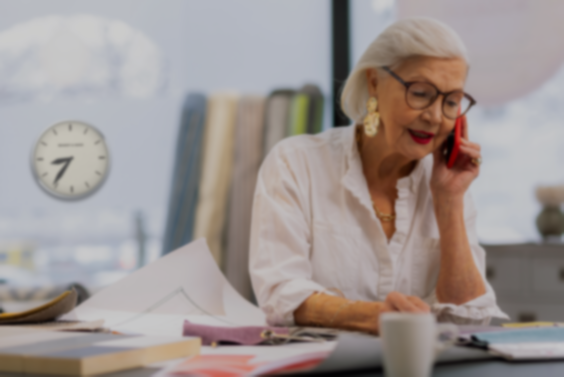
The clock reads 8.36
